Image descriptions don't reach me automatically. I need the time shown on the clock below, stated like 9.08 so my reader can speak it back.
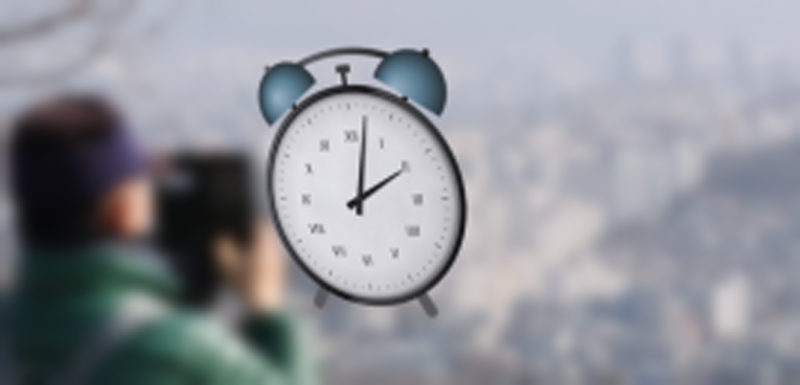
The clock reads 2.02
